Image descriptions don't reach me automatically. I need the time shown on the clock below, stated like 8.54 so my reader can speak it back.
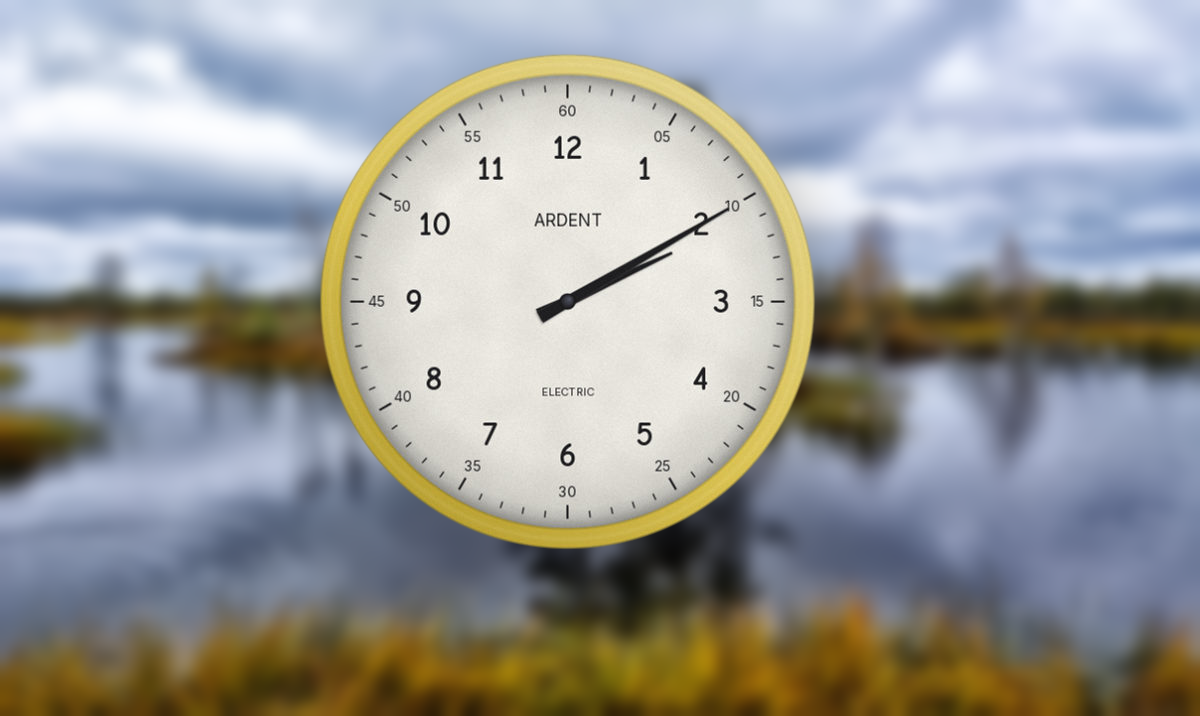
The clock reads 2.10
